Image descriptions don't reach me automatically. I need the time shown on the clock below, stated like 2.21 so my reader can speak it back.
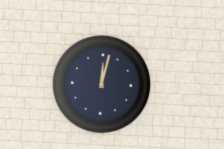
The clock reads 12.02
